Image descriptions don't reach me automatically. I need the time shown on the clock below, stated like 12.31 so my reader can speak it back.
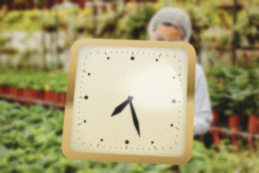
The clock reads 7.27
